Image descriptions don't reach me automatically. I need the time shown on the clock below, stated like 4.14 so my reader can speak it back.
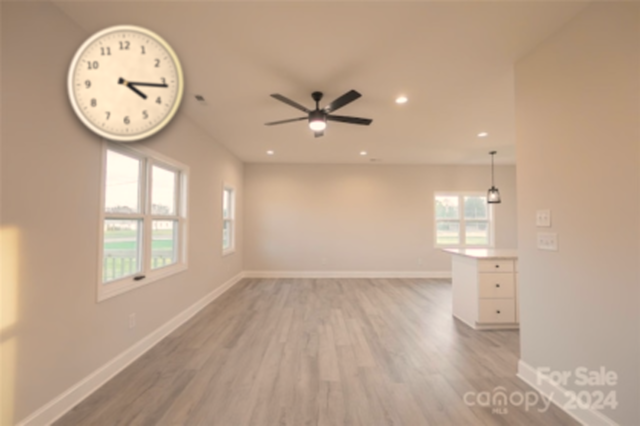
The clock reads 4.16
